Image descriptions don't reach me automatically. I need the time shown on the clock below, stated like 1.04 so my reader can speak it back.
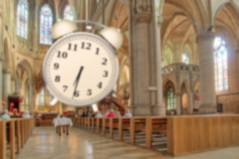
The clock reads 6.31
